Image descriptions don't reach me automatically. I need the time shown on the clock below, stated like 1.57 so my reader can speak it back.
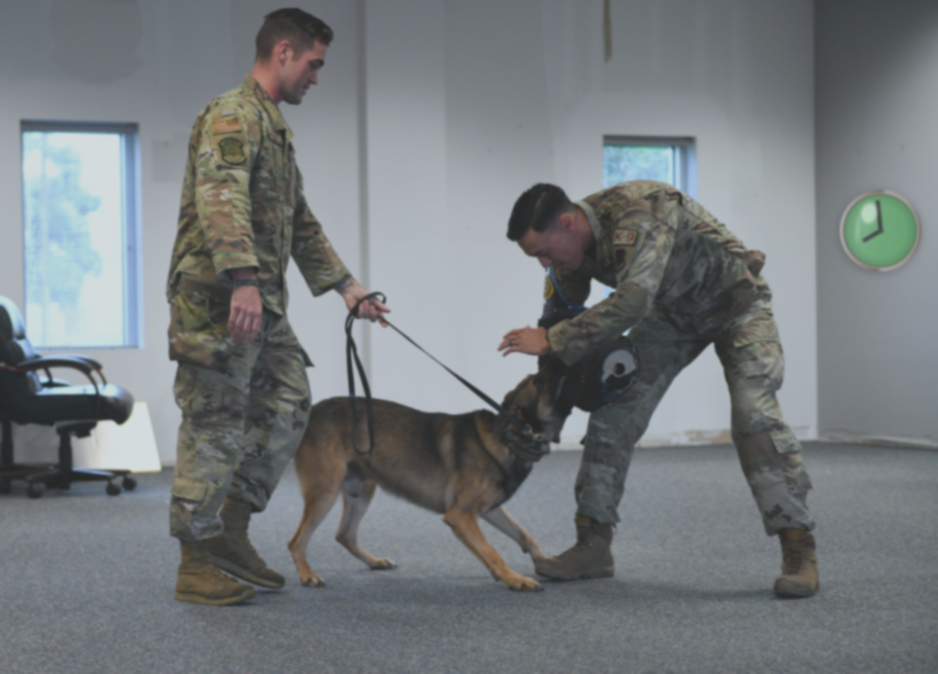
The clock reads 7.59
